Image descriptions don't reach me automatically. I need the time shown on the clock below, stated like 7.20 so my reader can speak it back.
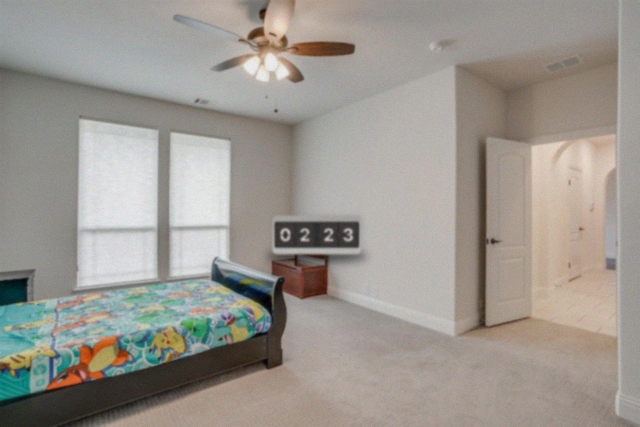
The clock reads 2.23
